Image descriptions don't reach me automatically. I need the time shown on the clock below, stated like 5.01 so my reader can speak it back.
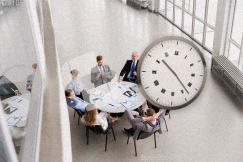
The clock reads 10.23
